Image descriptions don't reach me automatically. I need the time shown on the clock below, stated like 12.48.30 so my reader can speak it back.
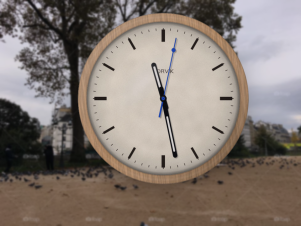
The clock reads 11.28.02
